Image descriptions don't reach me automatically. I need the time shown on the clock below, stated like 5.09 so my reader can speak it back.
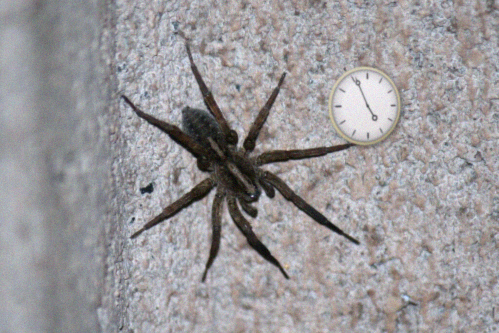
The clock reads 4.56
